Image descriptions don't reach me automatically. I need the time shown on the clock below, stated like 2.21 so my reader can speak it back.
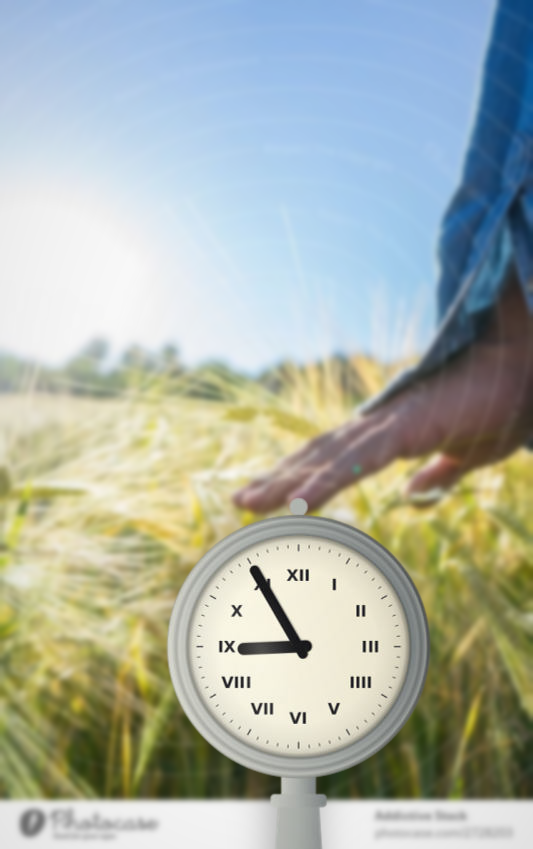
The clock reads 8.55
